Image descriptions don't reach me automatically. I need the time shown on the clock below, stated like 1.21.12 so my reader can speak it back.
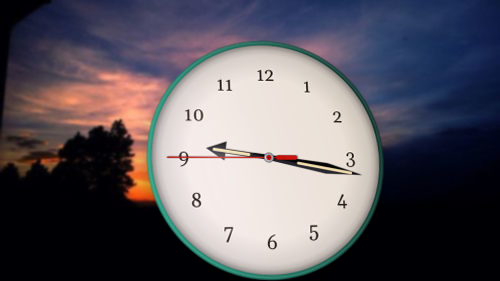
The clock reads 9.16.45
